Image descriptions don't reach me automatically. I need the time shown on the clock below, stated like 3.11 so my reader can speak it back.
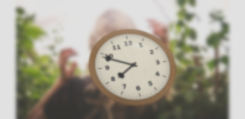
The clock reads 7.49
